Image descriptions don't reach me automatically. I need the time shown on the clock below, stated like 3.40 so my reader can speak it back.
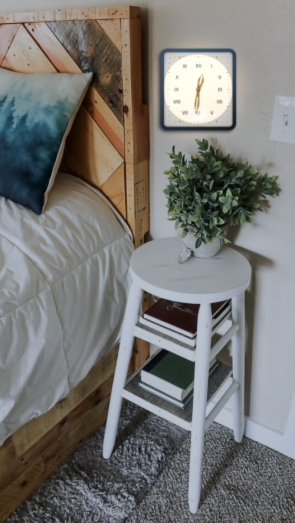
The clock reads 12.31
